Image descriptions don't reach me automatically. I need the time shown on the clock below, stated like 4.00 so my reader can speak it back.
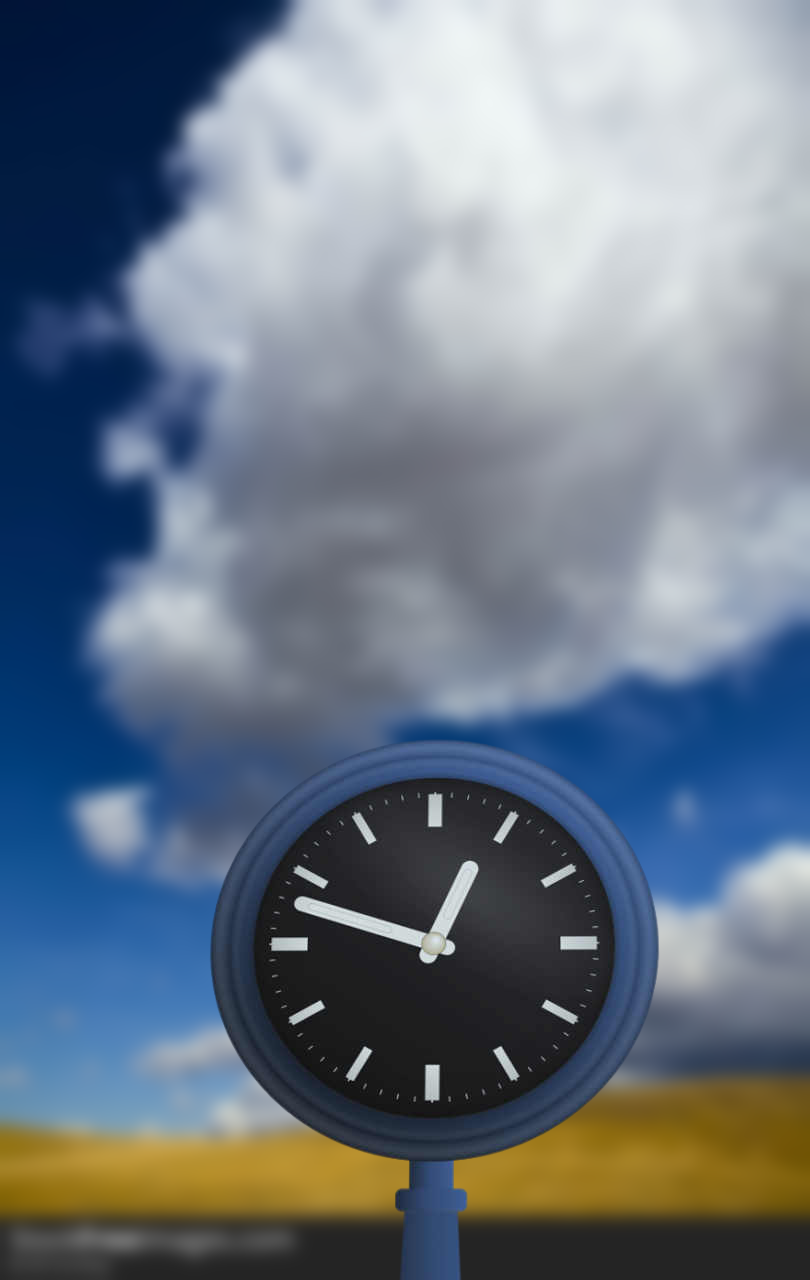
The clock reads 12.48
